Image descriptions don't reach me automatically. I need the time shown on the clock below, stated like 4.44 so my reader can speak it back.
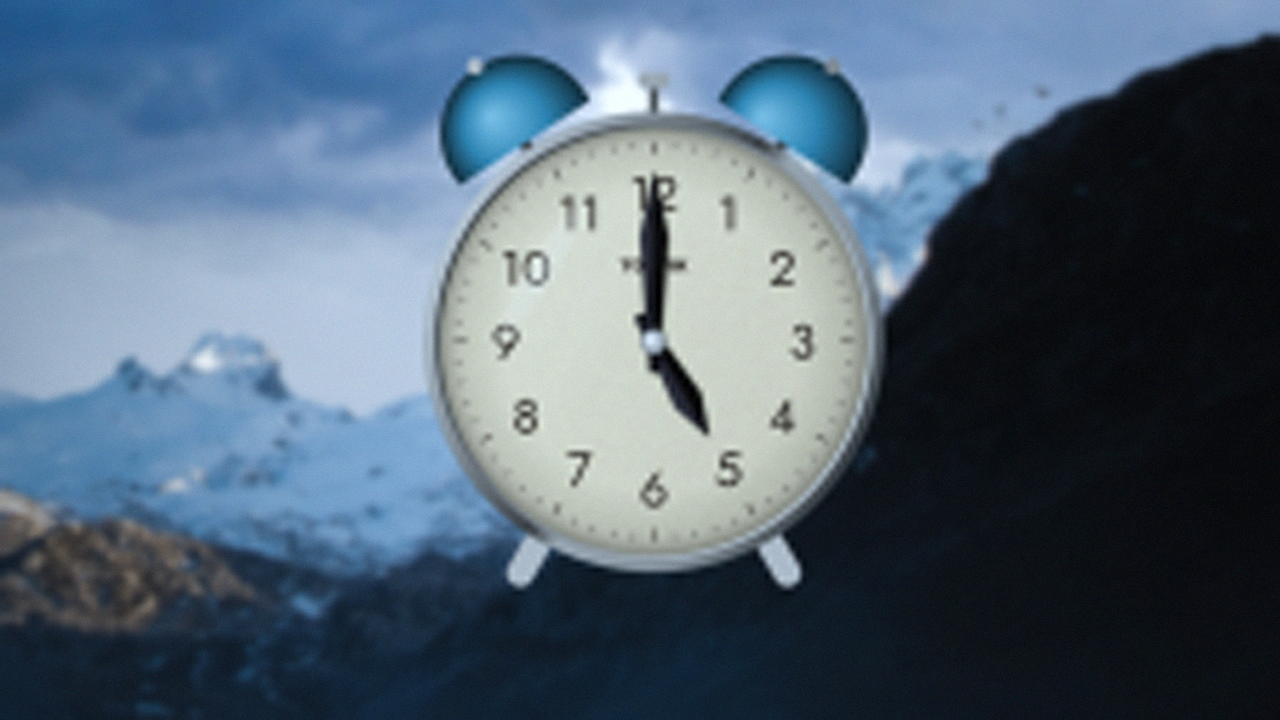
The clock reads 5.00
